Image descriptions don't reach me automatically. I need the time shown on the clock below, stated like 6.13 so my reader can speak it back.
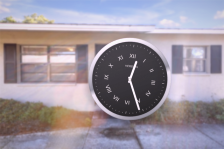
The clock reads 12.26
